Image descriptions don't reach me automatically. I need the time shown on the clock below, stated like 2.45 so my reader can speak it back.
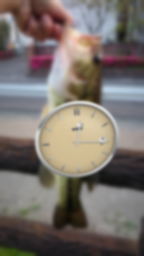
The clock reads 12.16
